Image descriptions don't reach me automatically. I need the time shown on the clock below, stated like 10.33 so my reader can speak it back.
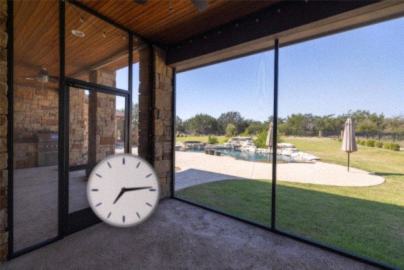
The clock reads 7.14
